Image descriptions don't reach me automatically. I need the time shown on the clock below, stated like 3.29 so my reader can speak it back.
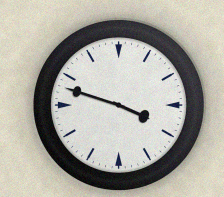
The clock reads 3.48
